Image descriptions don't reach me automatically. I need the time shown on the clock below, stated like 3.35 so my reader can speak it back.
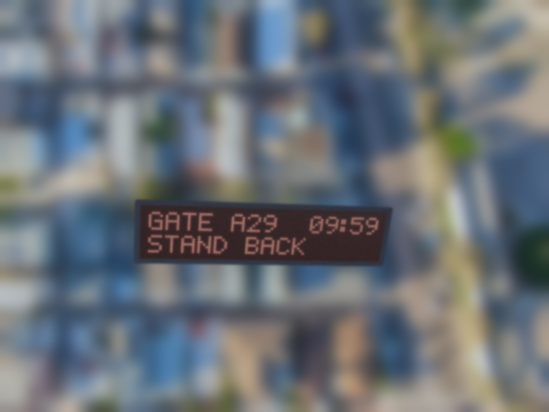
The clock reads 9.59
